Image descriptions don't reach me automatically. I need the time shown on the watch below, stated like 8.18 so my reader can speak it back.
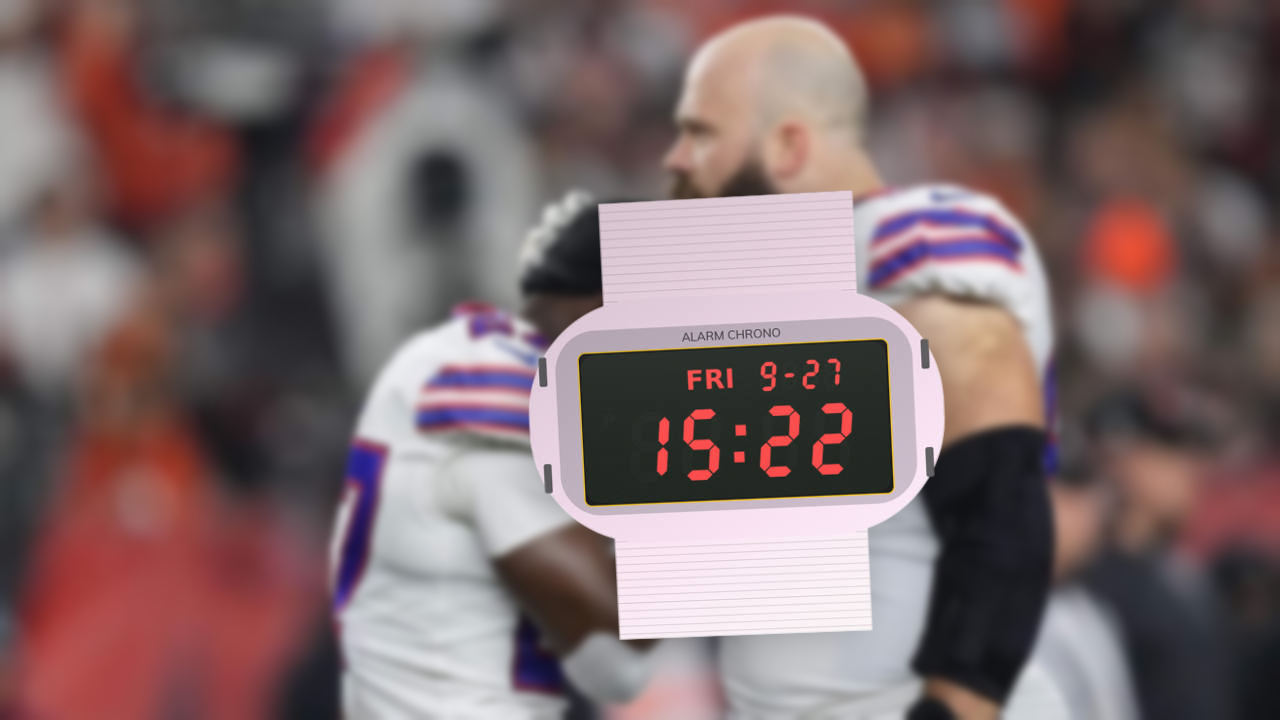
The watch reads 15.22
